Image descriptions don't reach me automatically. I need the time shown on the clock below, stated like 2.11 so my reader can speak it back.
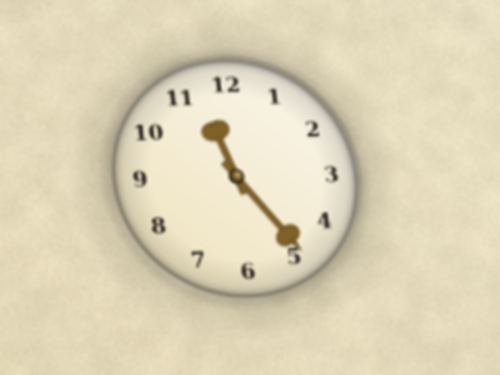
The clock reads 11.24
